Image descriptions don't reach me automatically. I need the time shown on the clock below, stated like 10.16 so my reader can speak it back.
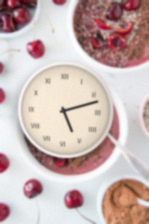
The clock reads 5.12
